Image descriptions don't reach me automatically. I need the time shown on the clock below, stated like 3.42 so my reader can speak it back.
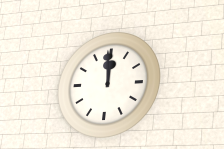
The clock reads 11.59
